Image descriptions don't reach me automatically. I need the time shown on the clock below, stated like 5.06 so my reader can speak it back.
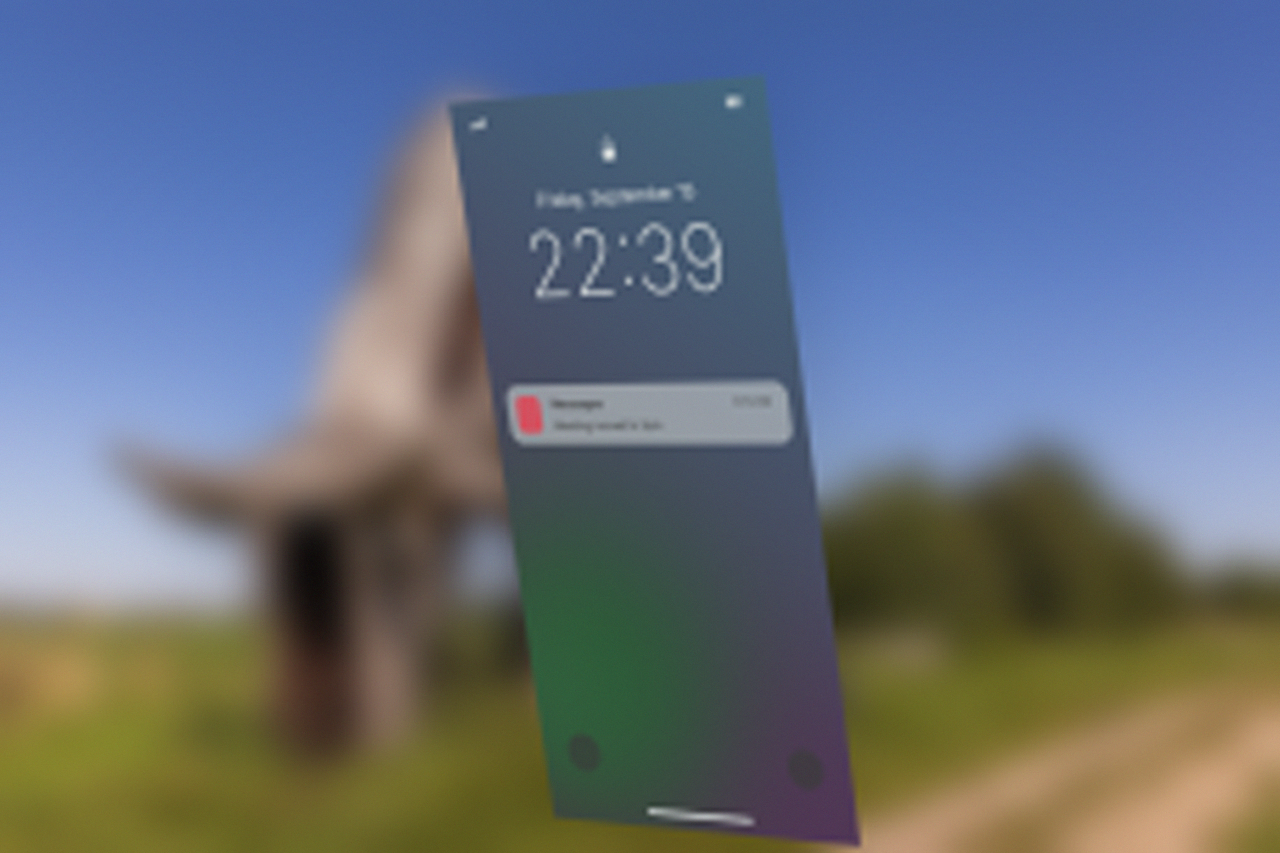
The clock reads 22.39
